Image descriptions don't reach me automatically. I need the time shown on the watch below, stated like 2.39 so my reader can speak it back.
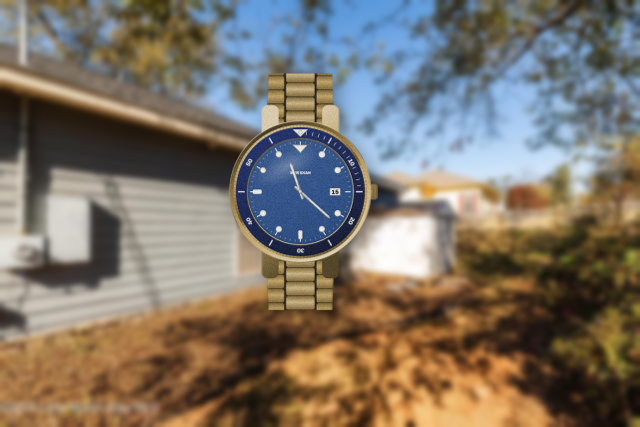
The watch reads 11.22
